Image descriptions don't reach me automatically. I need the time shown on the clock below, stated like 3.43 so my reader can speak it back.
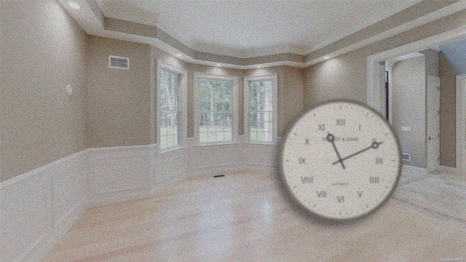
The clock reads 11.11
